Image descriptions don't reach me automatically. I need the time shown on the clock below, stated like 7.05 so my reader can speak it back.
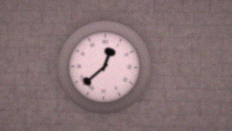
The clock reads 12.38
